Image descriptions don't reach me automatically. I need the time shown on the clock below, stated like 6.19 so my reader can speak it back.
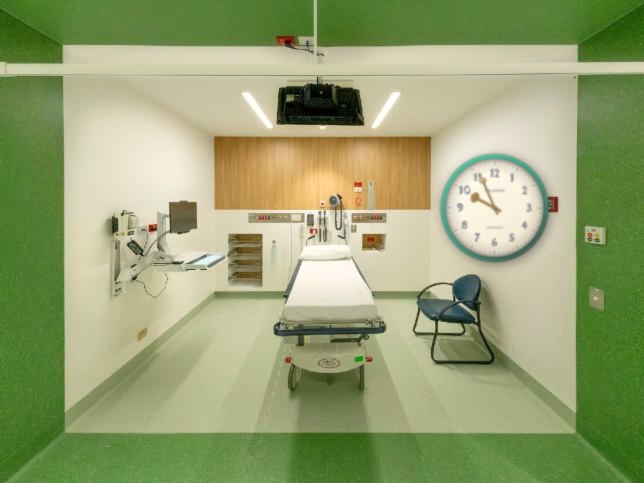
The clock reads 9.56
